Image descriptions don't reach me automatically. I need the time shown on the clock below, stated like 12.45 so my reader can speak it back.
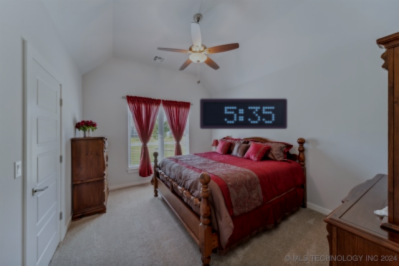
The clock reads 5.35
